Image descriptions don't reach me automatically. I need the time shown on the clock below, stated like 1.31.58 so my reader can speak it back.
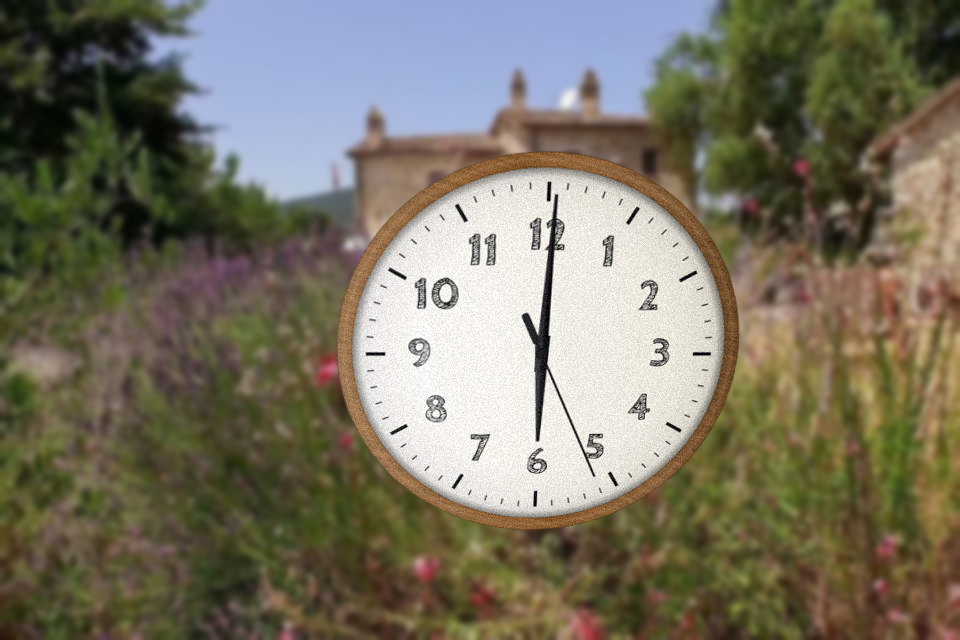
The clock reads 6.00.26
